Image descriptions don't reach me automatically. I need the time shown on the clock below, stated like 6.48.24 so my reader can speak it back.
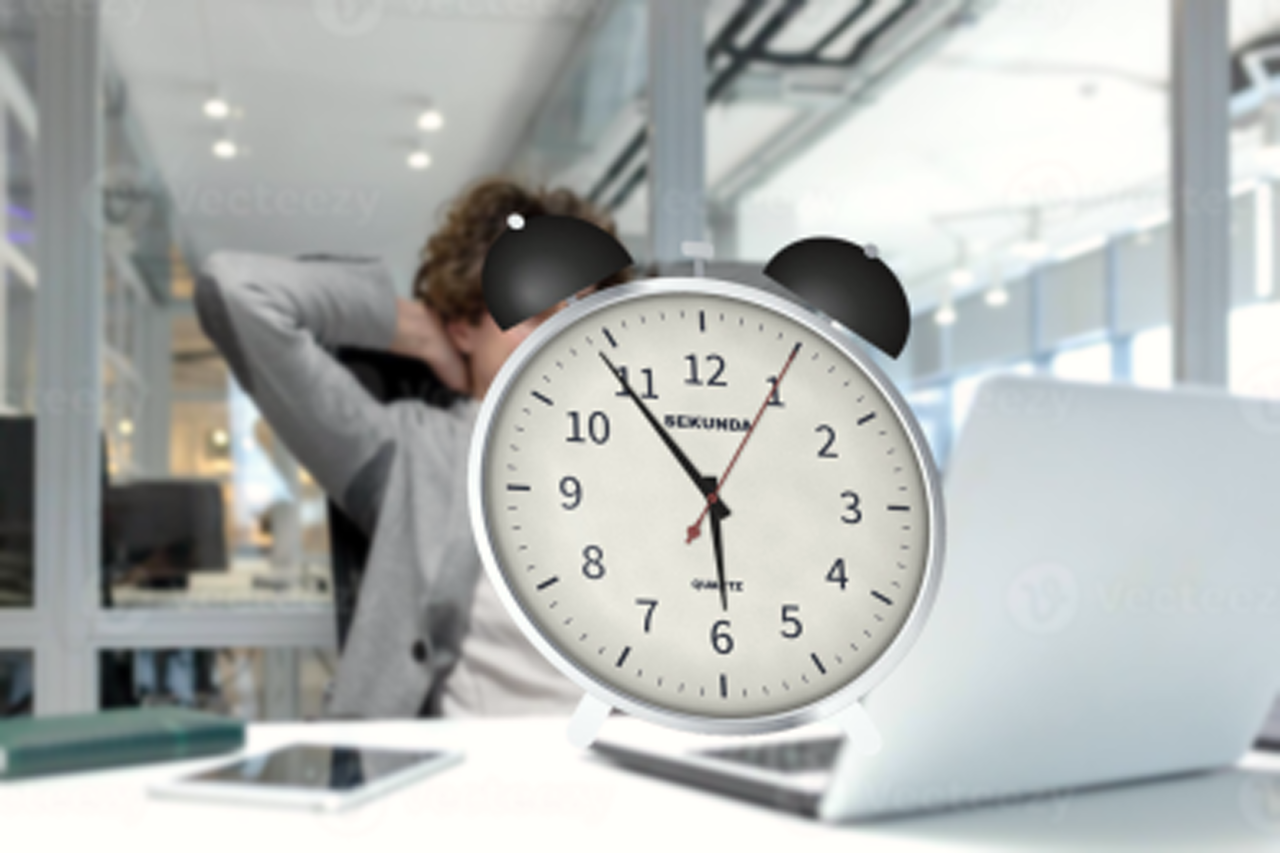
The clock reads 5.54.05
